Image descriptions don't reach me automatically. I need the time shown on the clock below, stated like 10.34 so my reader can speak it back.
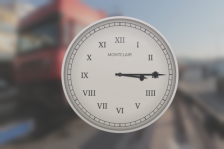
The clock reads 3.15
